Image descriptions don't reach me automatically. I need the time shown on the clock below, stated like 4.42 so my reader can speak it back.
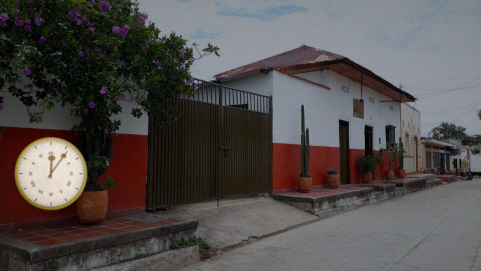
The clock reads 12.06
